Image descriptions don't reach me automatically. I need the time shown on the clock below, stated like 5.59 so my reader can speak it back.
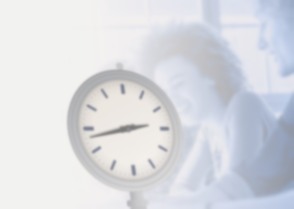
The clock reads 2.43
